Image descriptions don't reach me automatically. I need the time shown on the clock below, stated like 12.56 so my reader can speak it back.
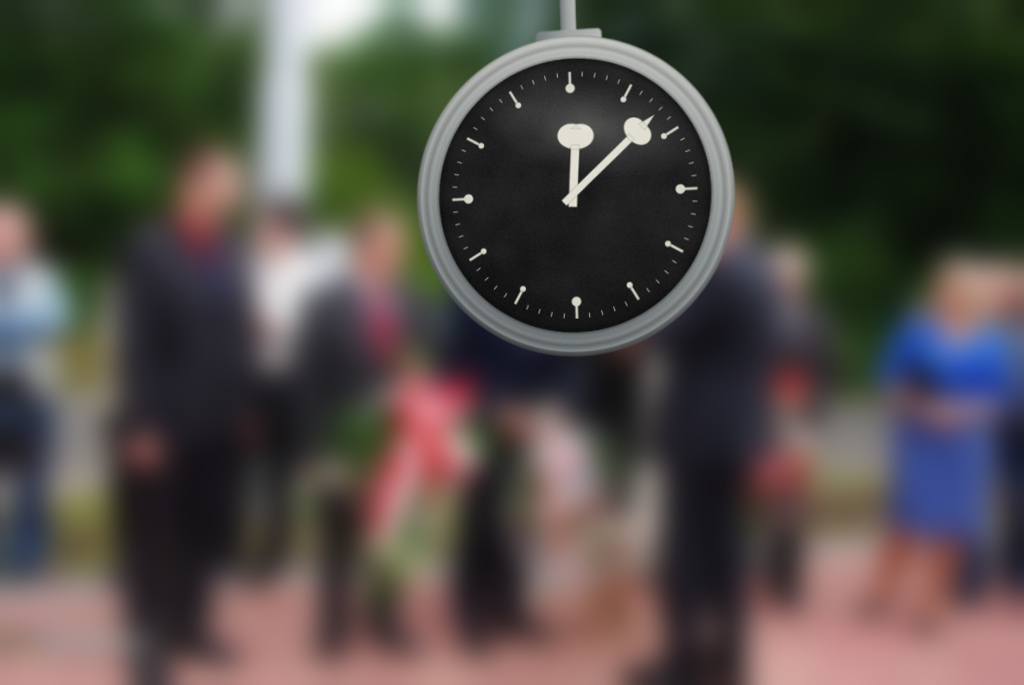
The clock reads 12.08
